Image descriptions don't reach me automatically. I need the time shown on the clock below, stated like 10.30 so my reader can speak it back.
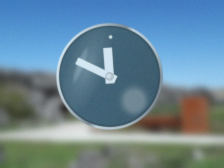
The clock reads 11.49
